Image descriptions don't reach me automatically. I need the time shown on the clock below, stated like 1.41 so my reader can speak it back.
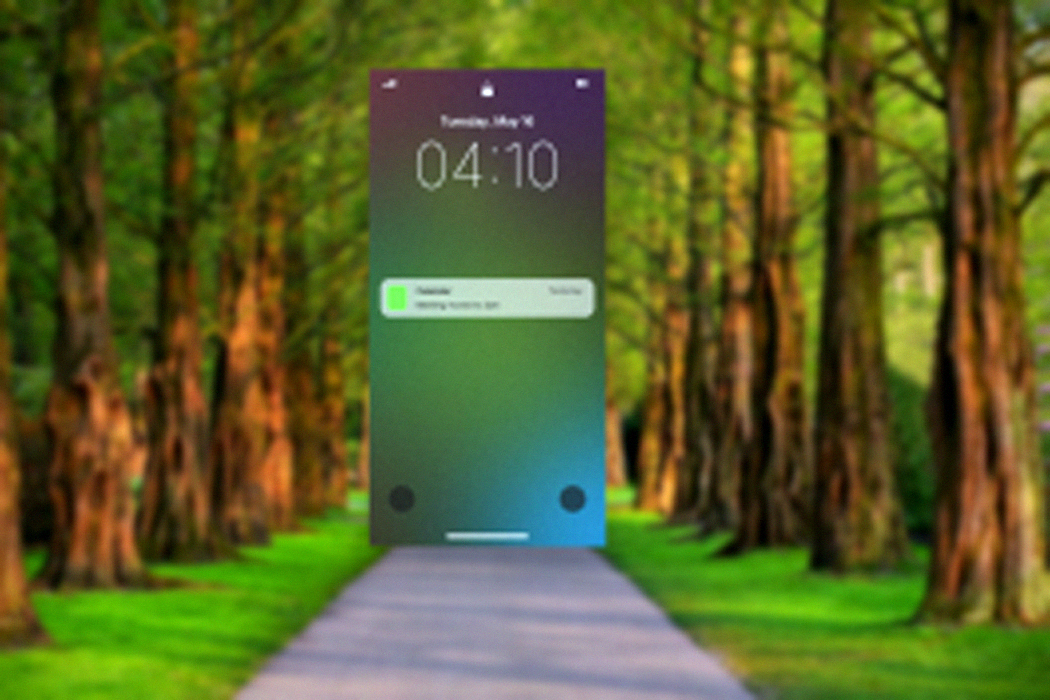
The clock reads 4.10
